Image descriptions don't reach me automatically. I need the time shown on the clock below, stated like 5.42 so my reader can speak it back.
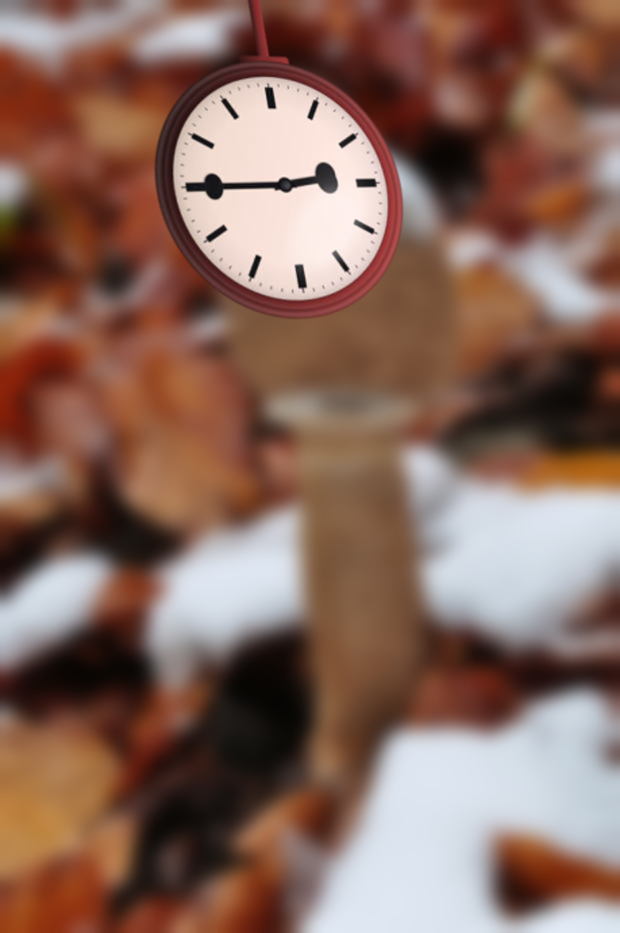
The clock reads 2.45
